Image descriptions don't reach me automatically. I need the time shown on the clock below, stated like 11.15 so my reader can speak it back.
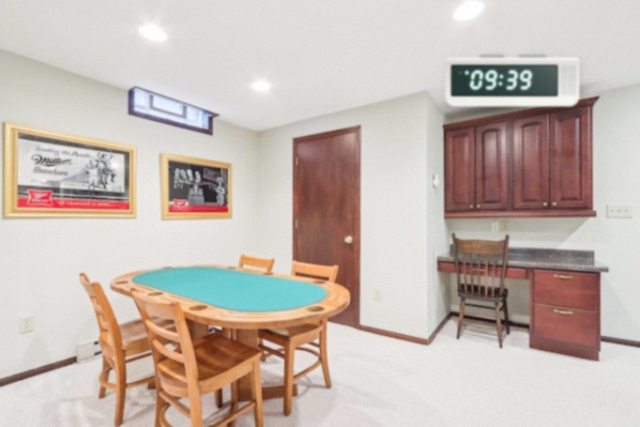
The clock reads 9.39
